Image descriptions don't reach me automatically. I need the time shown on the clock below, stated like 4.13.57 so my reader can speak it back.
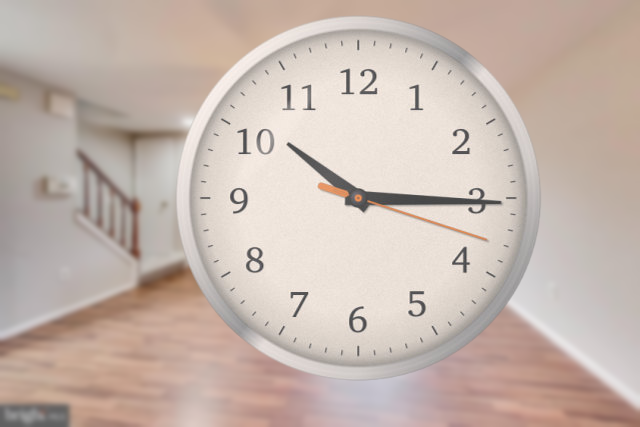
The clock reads 10.15.18
